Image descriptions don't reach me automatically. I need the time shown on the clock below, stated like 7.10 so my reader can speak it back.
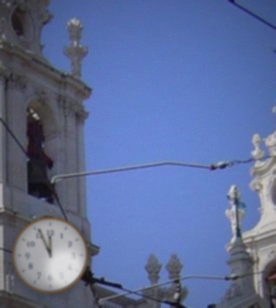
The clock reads 11.56
